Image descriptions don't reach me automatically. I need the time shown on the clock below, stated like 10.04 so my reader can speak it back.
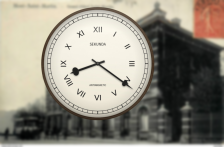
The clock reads 8.21
